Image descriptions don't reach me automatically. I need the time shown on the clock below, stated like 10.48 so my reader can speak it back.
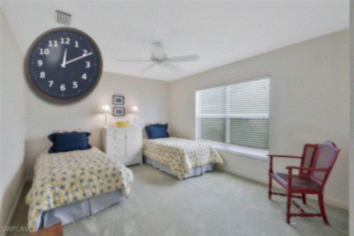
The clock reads 12.11
